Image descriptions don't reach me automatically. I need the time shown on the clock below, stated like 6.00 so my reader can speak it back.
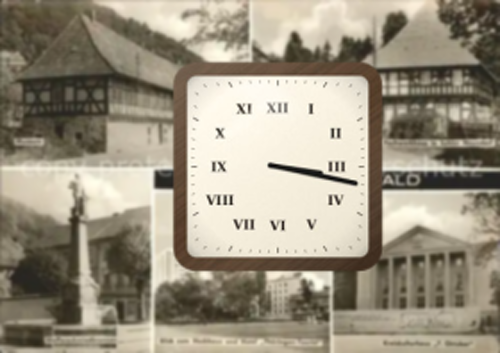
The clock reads 3.17
